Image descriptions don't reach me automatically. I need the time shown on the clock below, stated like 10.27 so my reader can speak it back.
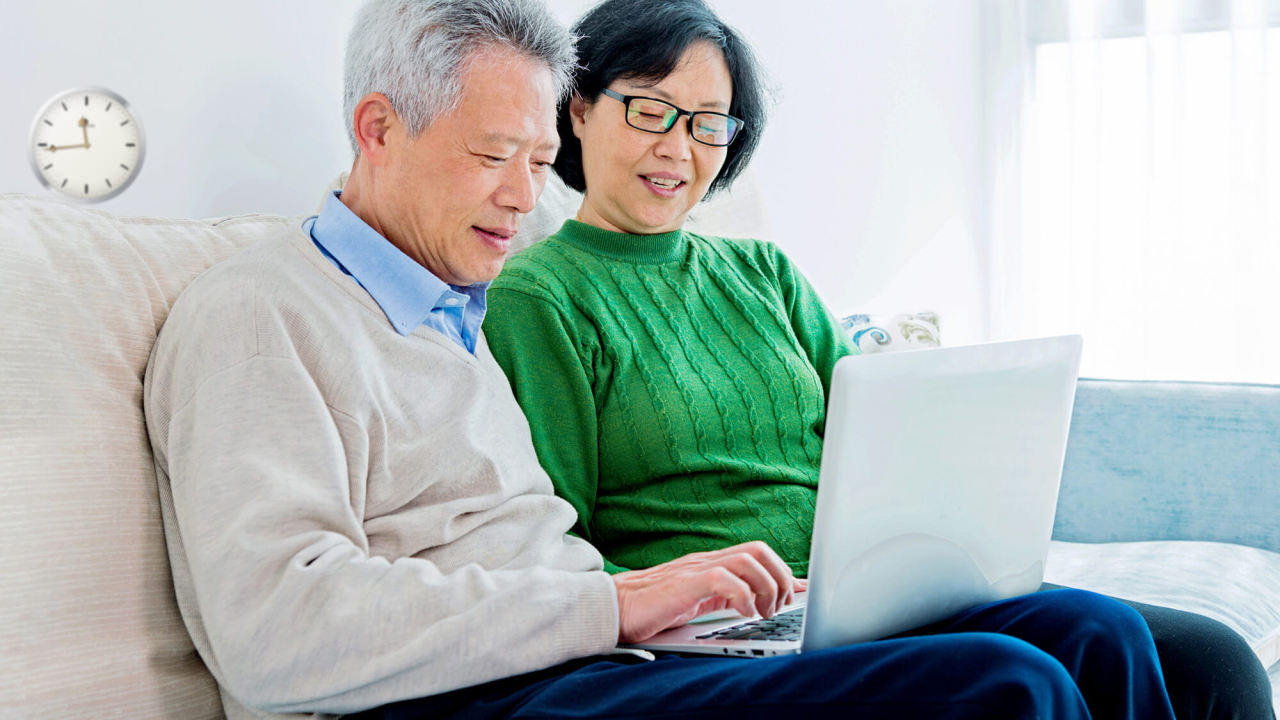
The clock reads 11.44
